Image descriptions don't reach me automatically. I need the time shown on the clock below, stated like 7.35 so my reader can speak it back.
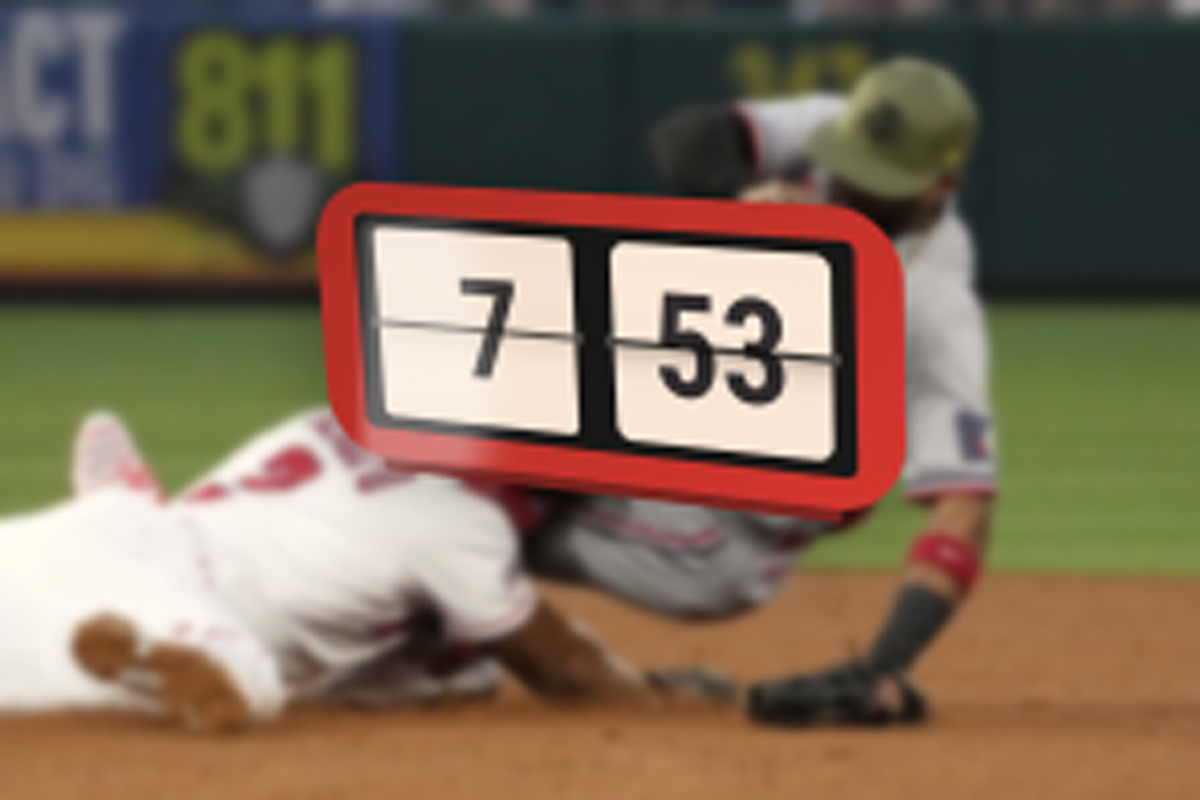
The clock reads 7.53
